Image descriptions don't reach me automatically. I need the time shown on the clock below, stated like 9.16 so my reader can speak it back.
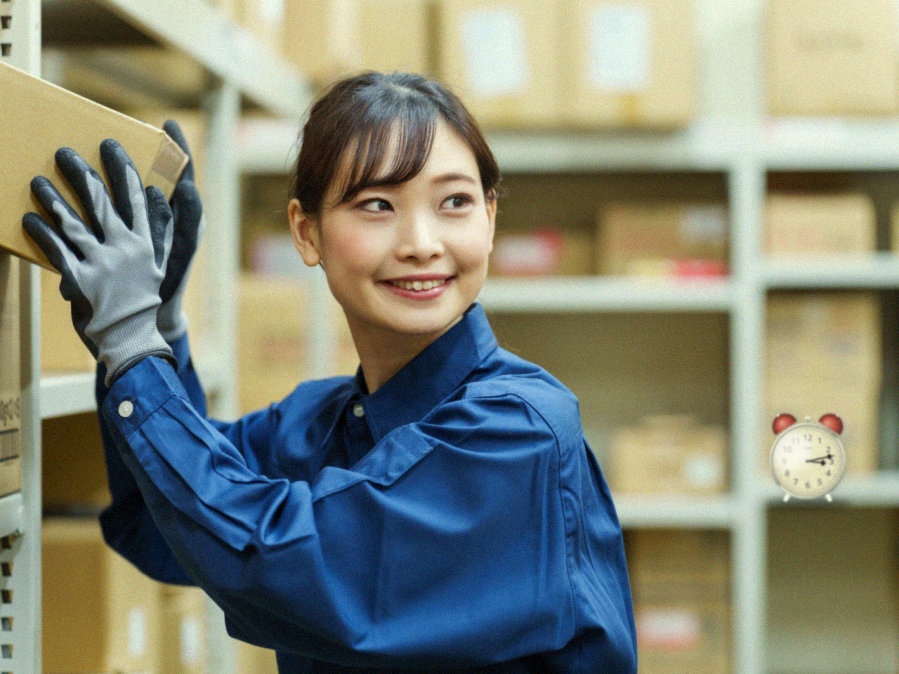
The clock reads 3.13
